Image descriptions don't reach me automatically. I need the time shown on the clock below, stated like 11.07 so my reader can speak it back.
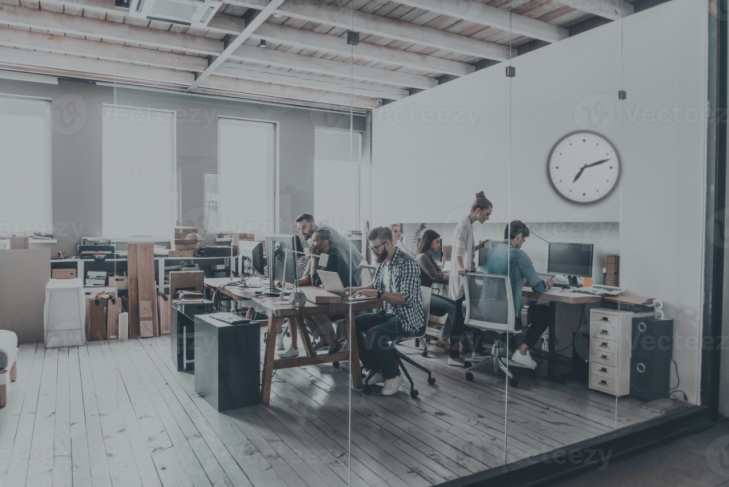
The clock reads 7.12
